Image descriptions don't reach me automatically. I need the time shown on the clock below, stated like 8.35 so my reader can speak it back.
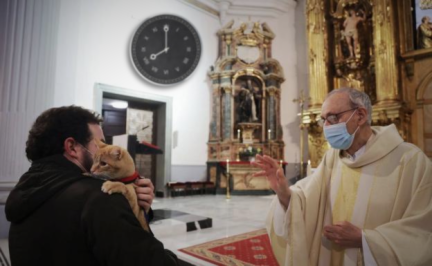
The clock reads 8.00
